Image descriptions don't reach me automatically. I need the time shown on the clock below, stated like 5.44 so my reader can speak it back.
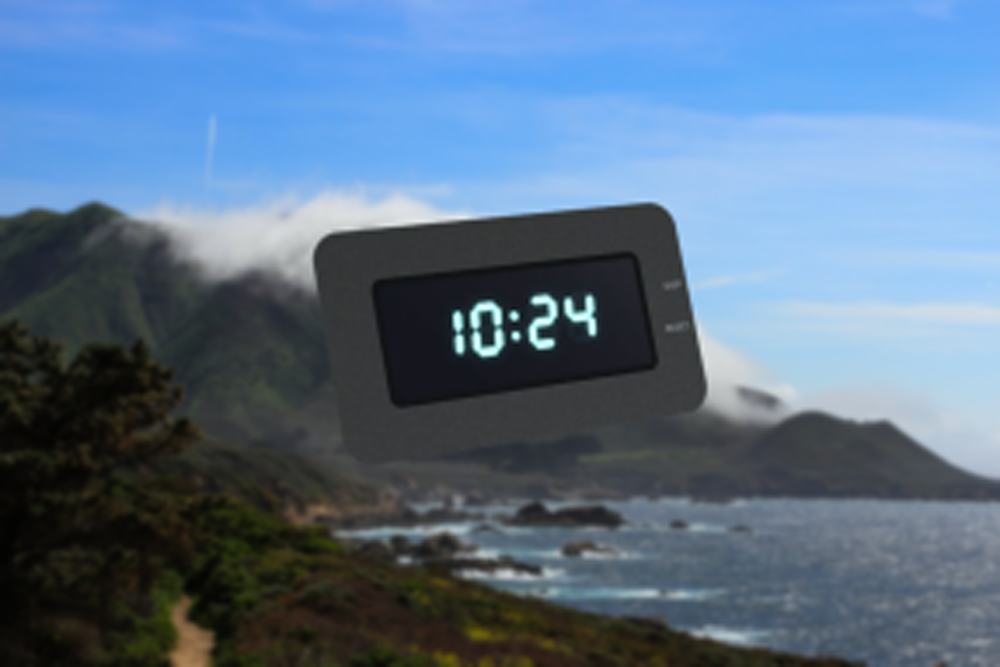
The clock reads 10.24
